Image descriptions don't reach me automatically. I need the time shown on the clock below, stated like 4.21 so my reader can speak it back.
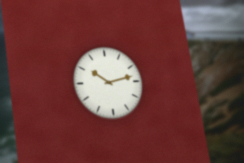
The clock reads 10.13
